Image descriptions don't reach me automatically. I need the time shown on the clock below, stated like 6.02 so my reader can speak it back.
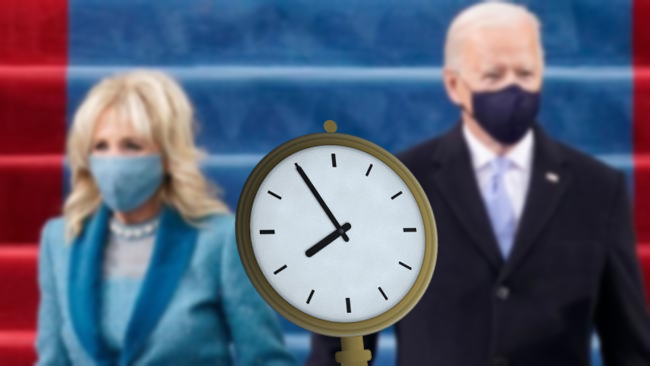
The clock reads 7.55
